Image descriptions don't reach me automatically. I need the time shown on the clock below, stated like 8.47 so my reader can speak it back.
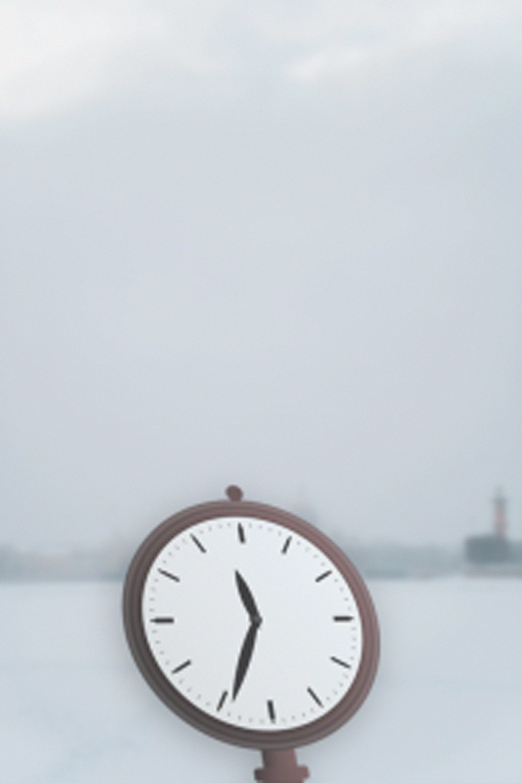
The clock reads 11.34
